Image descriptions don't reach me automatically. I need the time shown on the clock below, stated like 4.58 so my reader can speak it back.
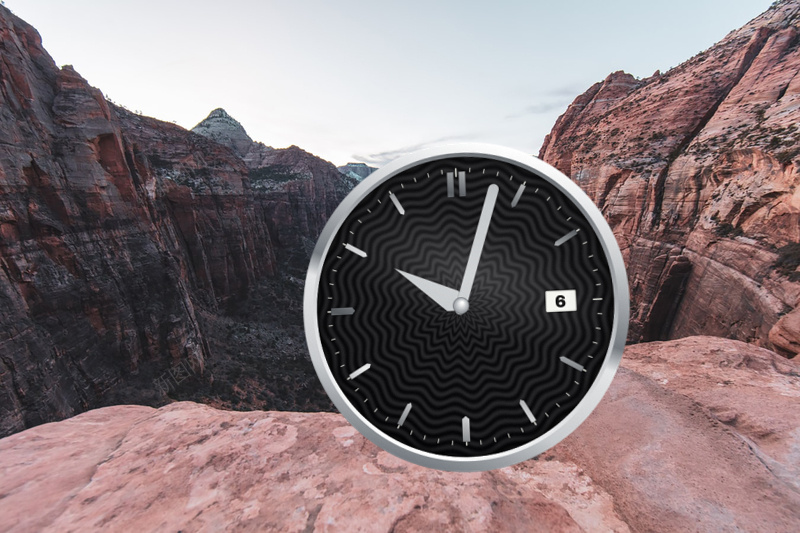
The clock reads 10.03
